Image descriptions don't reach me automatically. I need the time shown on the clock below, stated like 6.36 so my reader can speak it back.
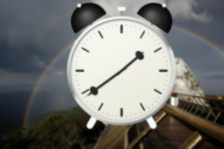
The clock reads 1.39
